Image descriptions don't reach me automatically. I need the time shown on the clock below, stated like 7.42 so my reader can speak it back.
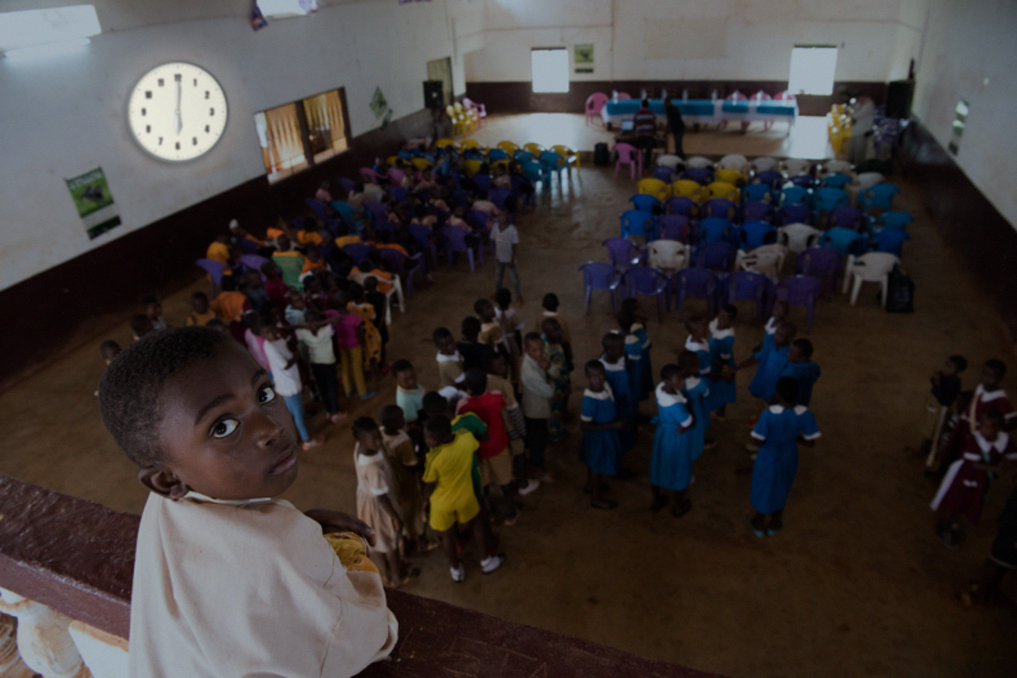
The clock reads 6.00
